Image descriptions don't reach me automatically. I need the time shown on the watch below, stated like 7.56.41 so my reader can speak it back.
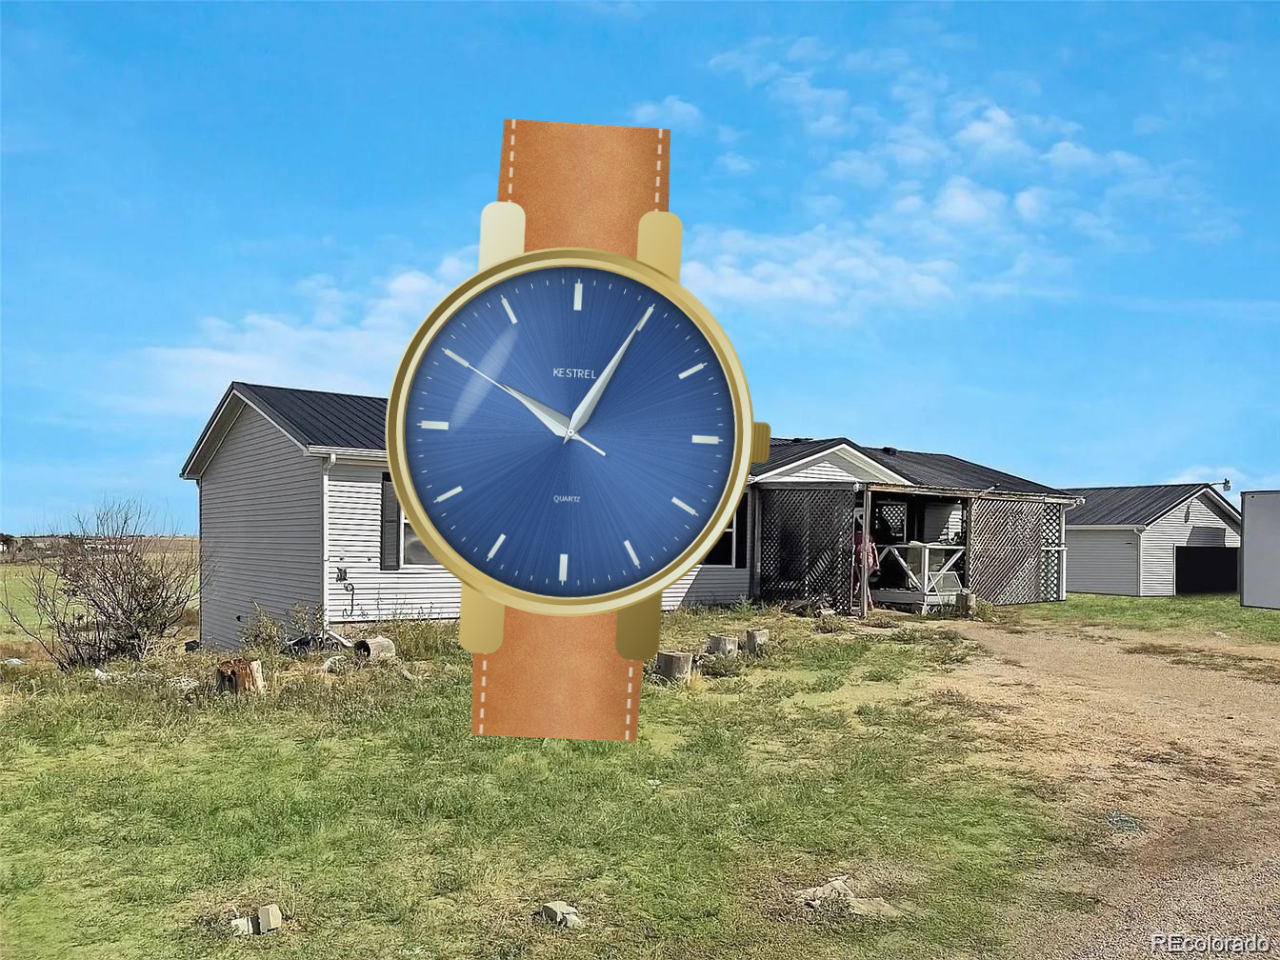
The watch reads 10.04.50
